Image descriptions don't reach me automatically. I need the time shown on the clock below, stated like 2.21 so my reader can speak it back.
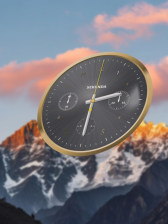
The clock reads 2.30
